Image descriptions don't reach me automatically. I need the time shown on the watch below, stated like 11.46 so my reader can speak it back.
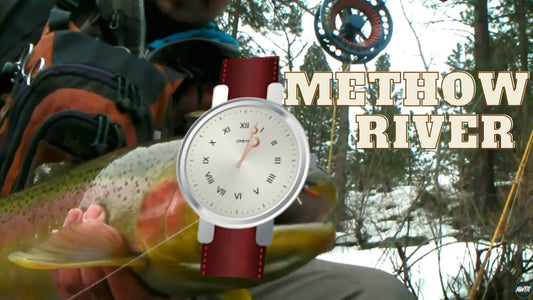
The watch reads 1.03
